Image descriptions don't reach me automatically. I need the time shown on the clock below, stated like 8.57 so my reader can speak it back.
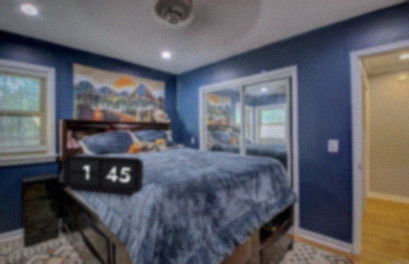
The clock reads 1.45
